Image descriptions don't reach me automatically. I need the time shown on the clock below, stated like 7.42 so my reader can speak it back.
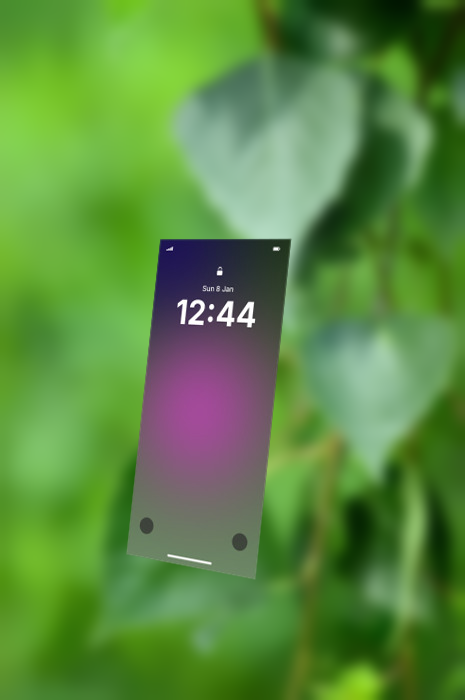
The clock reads 12.44
